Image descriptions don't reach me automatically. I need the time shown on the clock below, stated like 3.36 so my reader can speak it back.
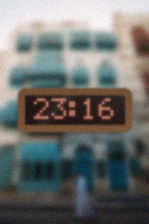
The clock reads 23.16
